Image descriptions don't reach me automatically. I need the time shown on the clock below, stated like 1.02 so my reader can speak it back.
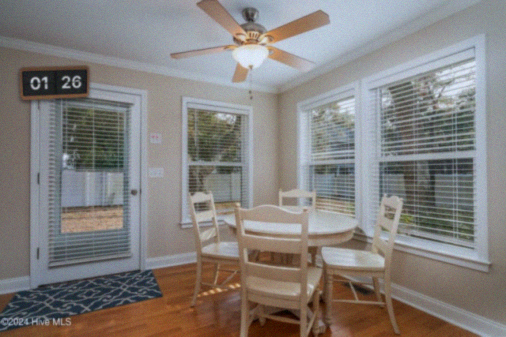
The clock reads 1.26
